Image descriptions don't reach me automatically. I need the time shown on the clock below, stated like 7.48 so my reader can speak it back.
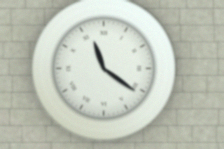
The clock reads 11.21
